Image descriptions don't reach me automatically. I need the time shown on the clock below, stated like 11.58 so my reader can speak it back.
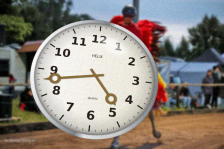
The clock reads 4.43
